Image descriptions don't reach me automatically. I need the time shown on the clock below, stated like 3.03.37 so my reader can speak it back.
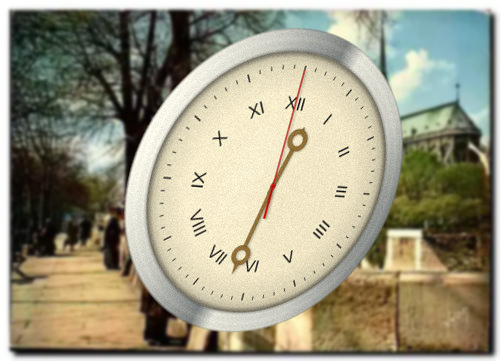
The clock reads 12.32.00
